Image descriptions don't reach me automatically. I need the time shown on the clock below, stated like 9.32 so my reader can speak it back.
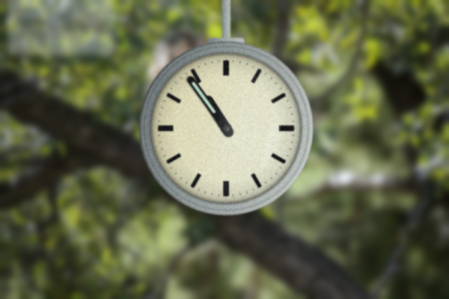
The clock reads 10.54
